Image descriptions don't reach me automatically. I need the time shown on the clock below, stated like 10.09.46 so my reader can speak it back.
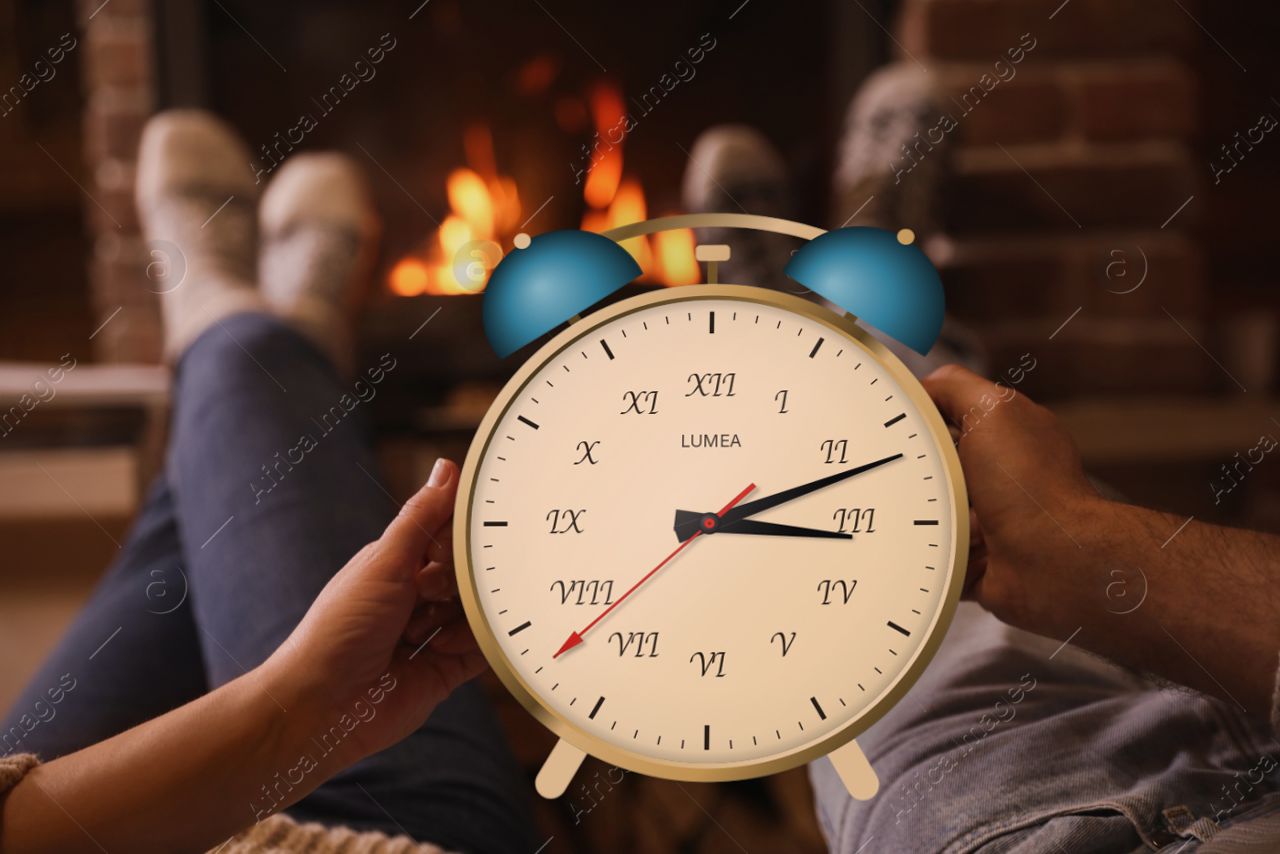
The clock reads 3.11.38
